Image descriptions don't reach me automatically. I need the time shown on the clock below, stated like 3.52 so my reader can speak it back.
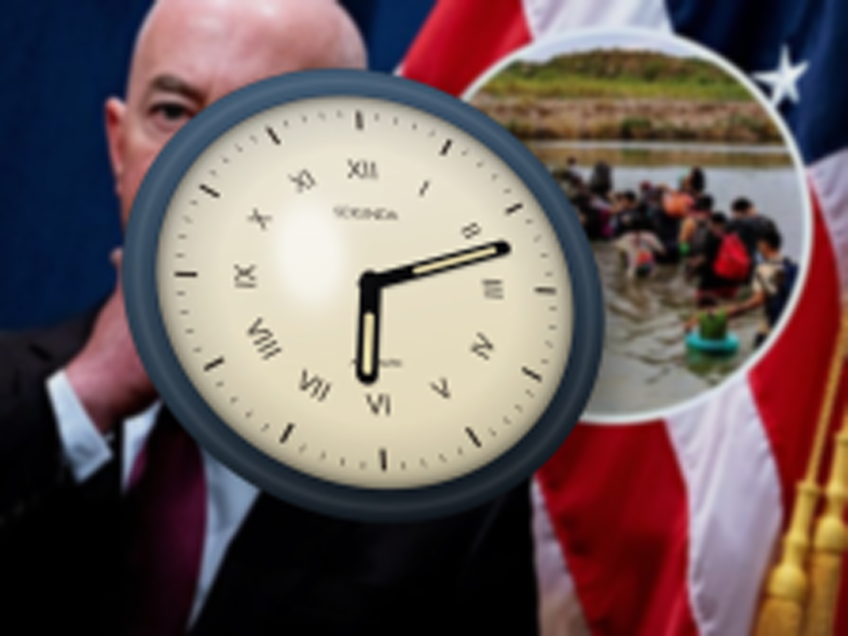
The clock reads 6.12
